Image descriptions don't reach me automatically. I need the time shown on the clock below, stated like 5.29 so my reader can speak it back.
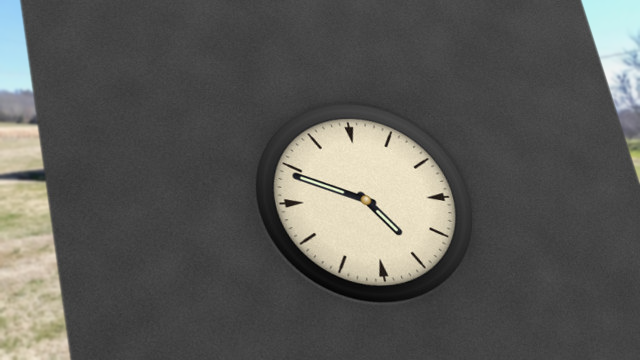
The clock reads 4.49
